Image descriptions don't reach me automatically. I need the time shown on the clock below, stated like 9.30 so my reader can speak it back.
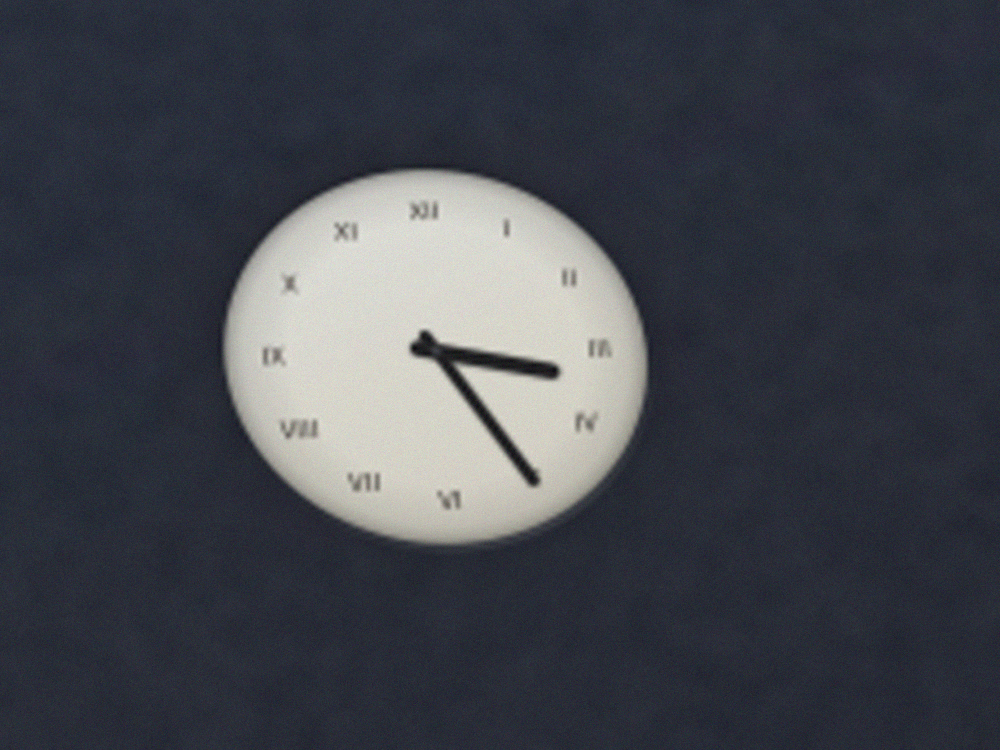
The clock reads 3.25
